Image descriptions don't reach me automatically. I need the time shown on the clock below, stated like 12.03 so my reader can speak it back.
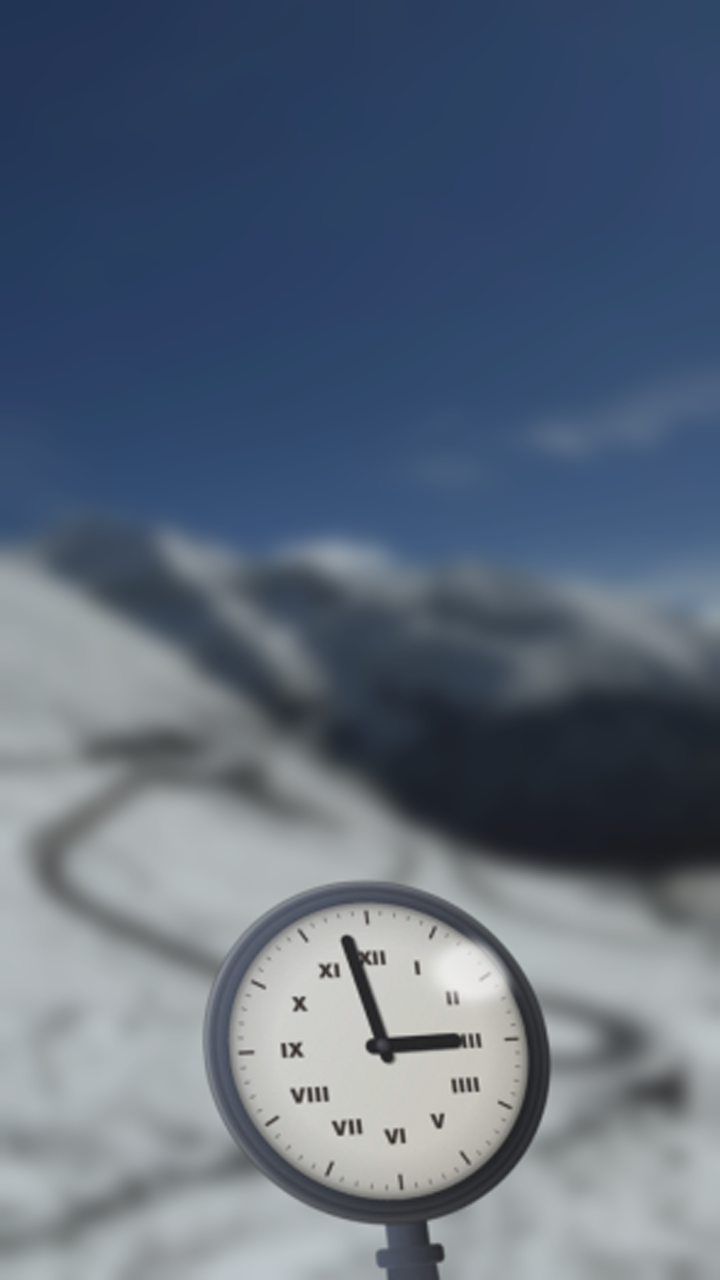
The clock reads 2.58
